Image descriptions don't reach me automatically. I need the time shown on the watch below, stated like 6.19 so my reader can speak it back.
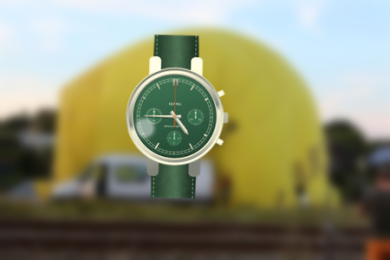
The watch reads 4.45
